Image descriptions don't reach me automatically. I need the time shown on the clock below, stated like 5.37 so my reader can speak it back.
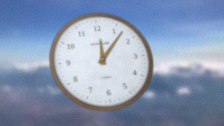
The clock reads 12.07
